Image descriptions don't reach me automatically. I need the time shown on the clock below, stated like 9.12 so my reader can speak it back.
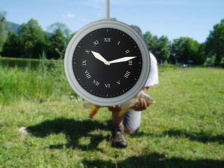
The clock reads 10.13
